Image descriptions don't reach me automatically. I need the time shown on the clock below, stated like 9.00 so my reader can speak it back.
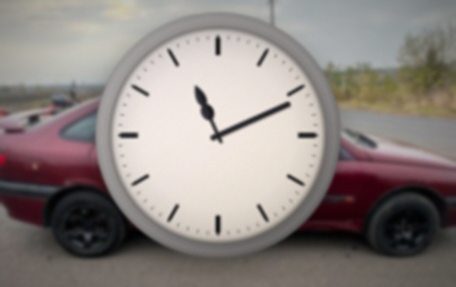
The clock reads 11.11
